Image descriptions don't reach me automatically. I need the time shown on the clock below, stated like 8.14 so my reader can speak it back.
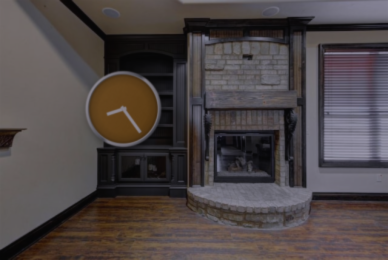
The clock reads 8.24
